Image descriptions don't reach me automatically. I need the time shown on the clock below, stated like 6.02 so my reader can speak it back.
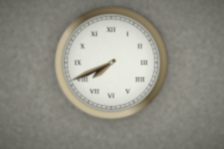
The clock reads 7.41
